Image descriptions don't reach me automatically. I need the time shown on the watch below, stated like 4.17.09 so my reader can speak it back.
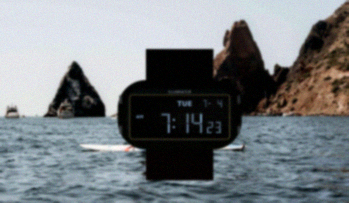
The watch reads 7.14.23
